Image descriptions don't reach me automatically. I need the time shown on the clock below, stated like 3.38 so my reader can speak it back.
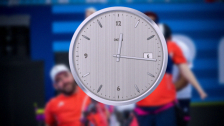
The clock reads 12.16
